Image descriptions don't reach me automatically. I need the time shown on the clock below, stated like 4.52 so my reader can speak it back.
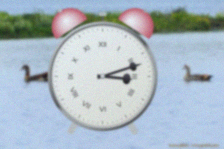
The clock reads 3.12
